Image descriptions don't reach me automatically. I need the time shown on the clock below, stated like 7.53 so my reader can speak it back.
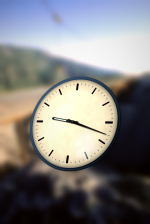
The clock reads 9.18
